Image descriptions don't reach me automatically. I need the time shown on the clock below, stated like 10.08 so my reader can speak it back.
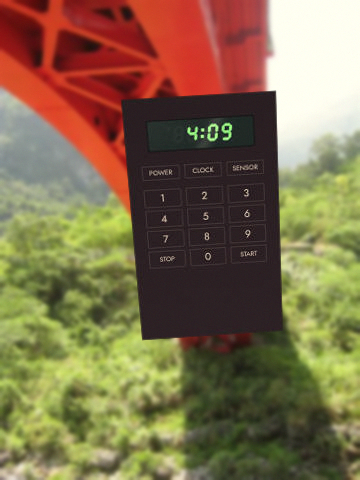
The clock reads 4.09
